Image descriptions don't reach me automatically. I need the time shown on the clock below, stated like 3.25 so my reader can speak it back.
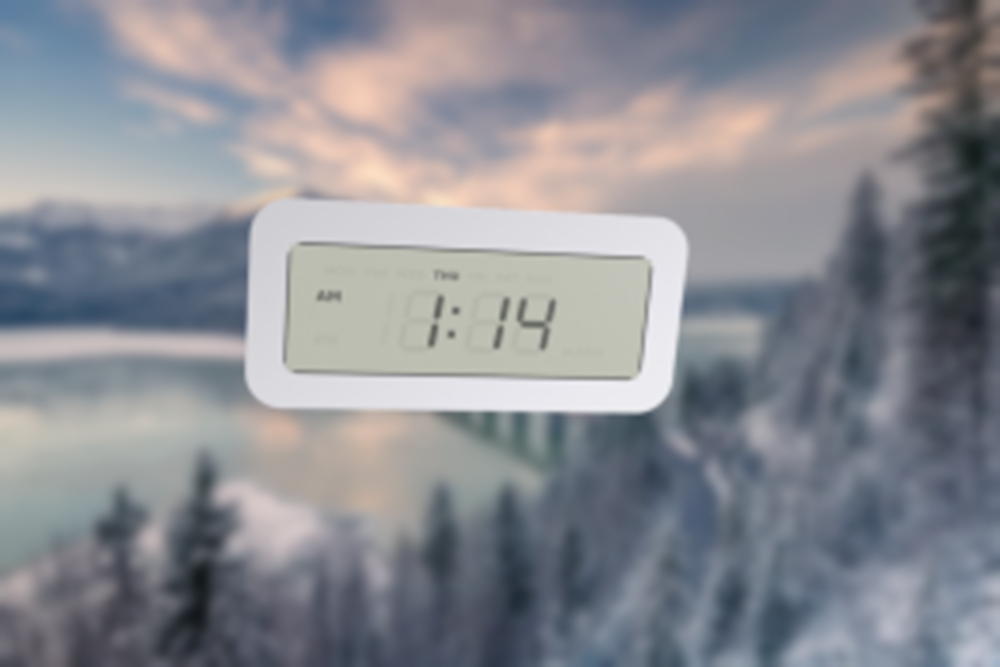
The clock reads 1.14
